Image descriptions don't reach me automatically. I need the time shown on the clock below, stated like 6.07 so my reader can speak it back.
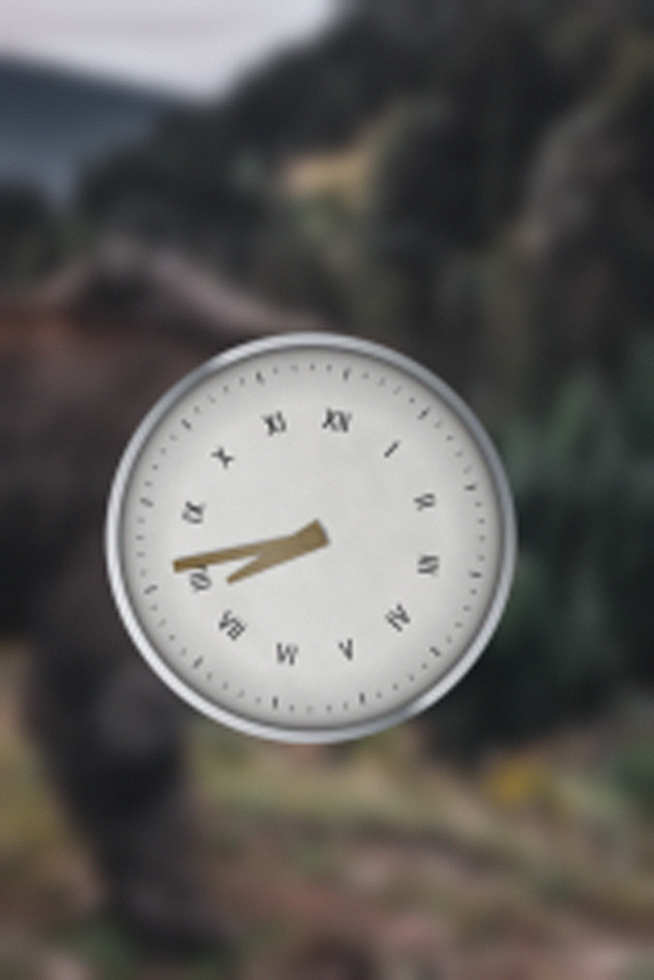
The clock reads 7.41
